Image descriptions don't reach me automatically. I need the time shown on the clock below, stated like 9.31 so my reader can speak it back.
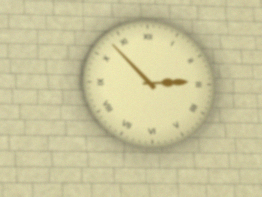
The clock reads 2.53
